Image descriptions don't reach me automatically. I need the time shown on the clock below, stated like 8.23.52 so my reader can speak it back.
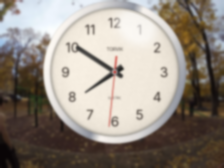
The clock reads 7.50.31
